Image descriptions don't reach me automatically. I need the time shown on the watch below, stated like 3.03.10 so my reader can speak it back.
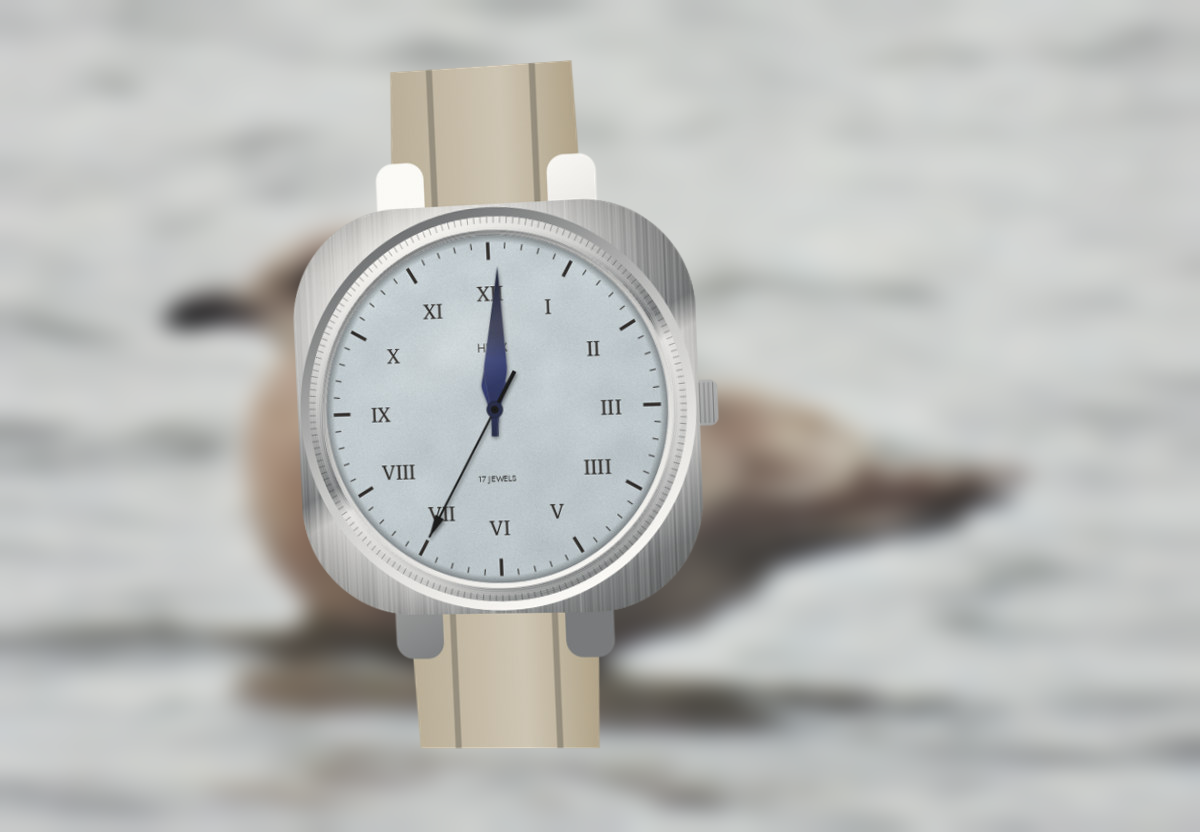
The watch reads 12.00.35
